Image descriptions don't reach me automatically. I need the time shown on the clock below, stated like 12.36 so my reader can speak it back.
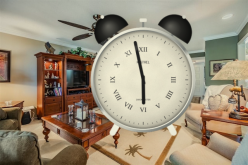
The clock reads 5.58
